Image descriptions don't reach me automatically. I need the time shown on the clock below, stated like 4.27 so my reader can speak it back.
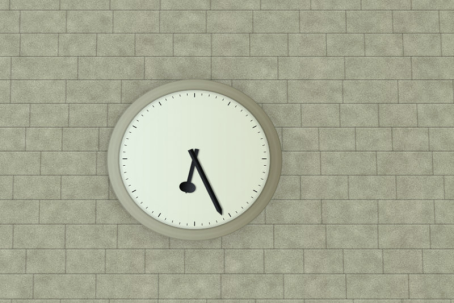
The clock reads 6.26
